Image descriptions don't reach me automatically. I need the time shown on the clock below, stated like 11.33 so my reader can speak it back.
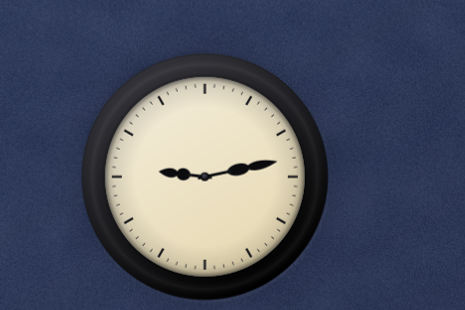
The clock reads 9.13
